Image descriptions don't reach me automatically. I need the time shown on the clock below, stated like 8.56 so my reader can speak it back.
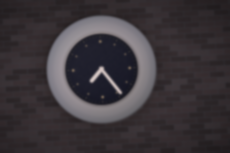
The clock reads 7.24
